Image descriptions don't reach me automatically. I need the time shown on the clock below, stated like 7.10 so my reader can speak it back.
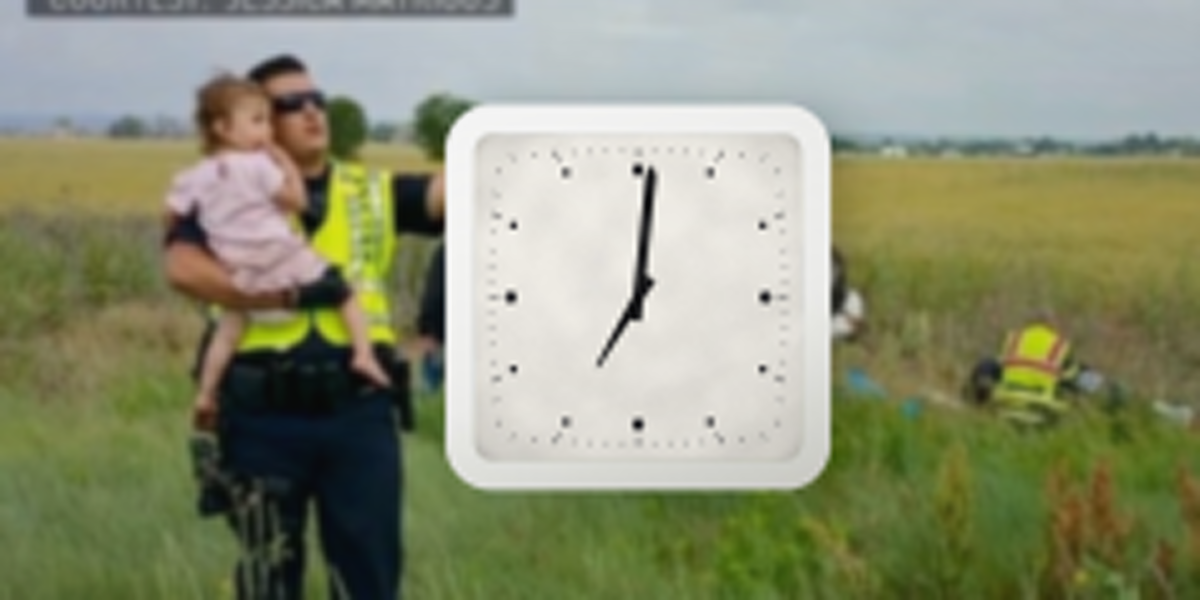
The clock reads 7.01
